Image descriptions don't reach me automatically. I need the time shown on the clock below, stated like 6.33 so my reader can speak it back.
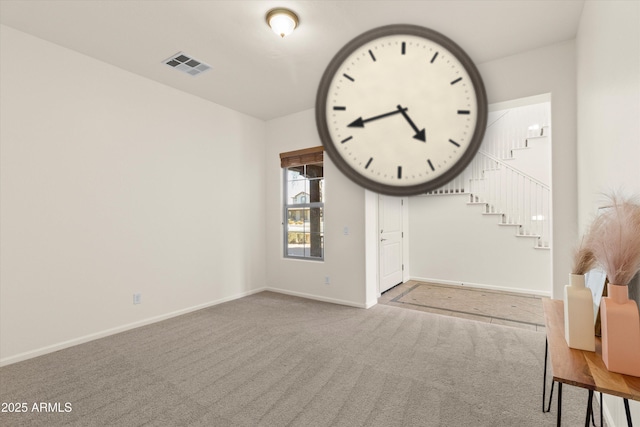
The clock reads 4.42
